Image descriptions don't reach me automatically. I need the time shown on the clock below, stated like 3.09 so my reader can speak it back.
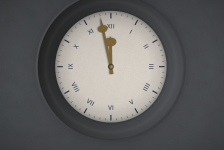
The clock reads 11.58
